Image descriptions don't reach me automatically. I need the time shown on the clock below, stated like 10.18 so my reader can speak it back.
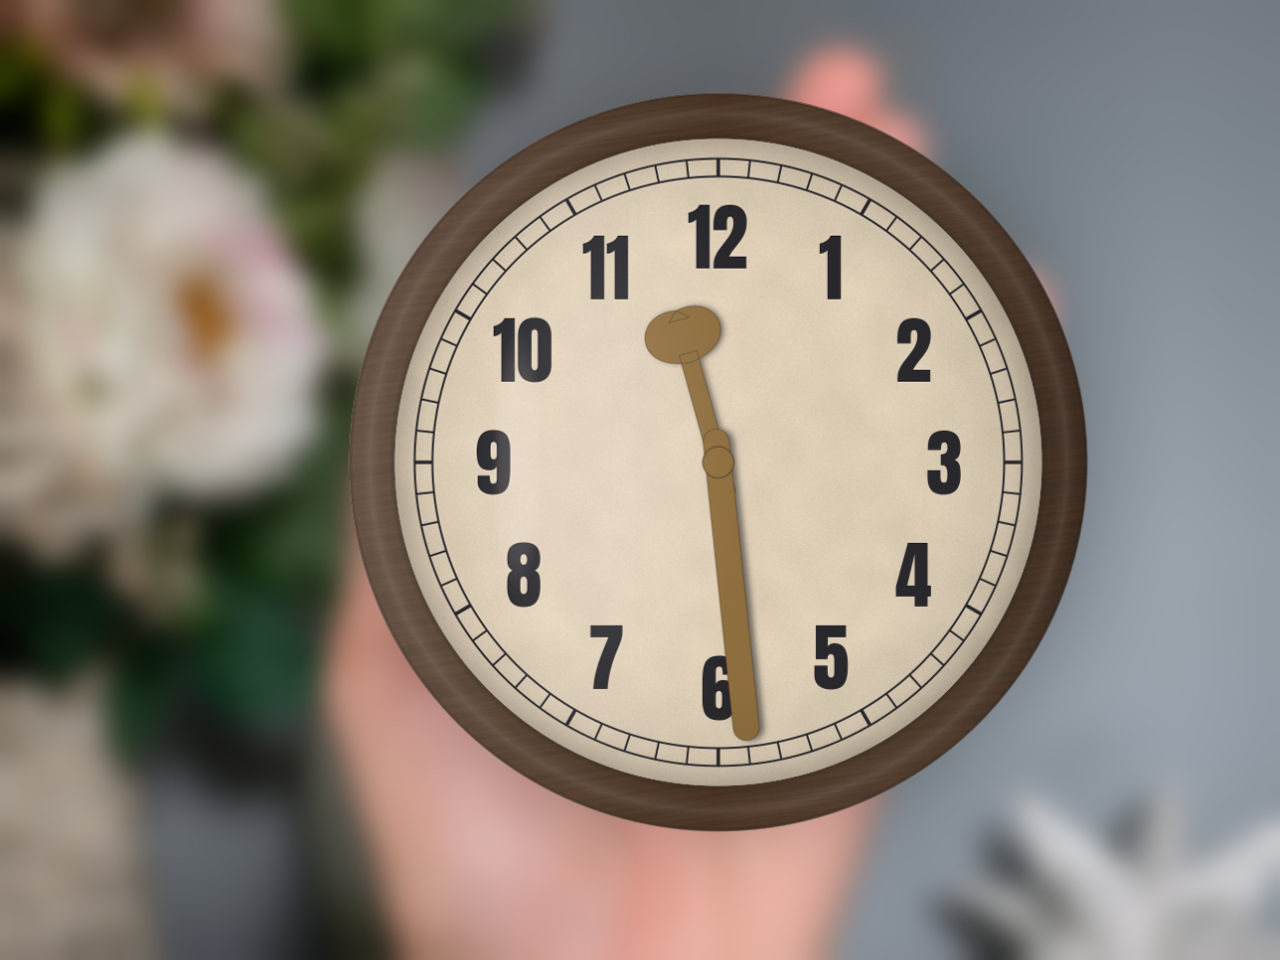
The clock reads 11.29
